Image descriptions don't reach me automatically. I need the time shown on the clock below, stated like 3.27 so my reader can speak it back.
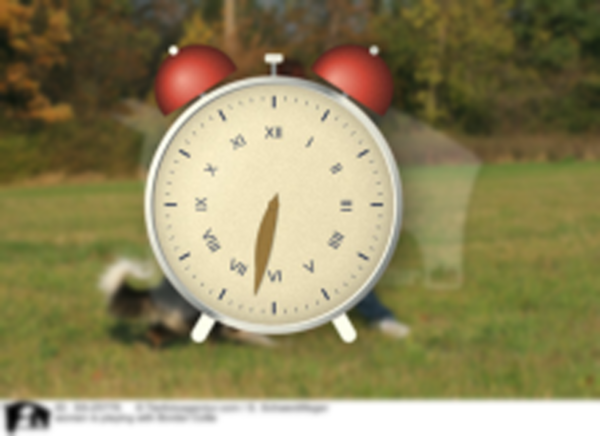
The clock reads 6.32
